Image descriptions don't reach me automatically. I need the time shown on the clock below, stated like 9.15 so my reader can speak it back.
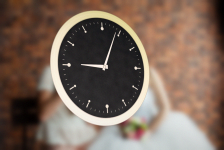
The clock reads 9.04
